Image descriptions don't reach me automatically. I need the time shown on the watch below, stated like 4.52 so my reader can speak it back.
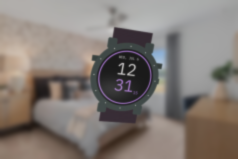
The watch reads 12.31
